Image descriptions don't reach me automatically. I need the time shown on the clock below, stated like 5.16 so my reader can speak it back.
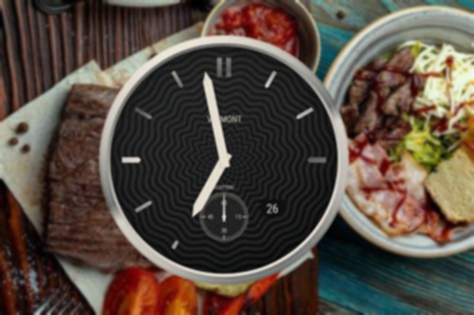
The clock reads 6.58
